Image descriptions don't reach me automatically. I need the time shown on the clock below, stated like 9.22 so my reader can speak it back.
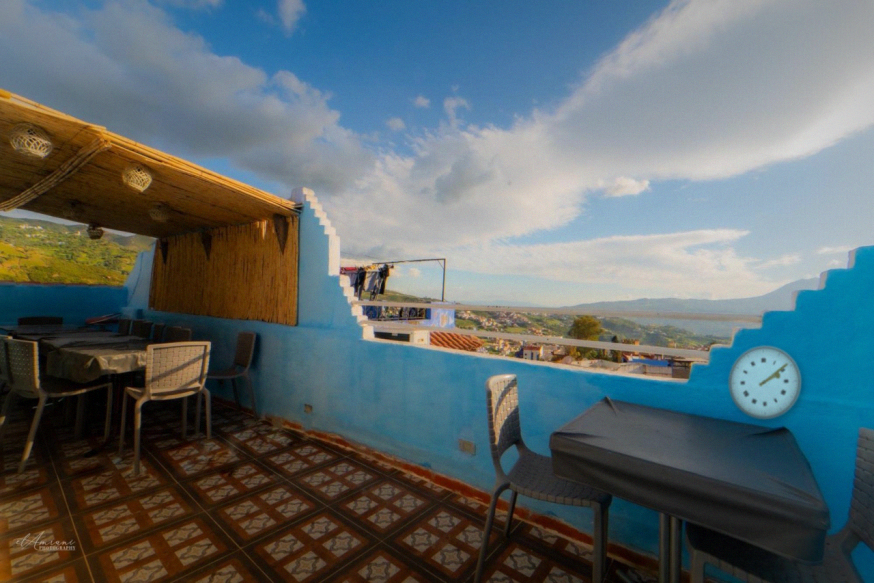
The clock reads 2.09
